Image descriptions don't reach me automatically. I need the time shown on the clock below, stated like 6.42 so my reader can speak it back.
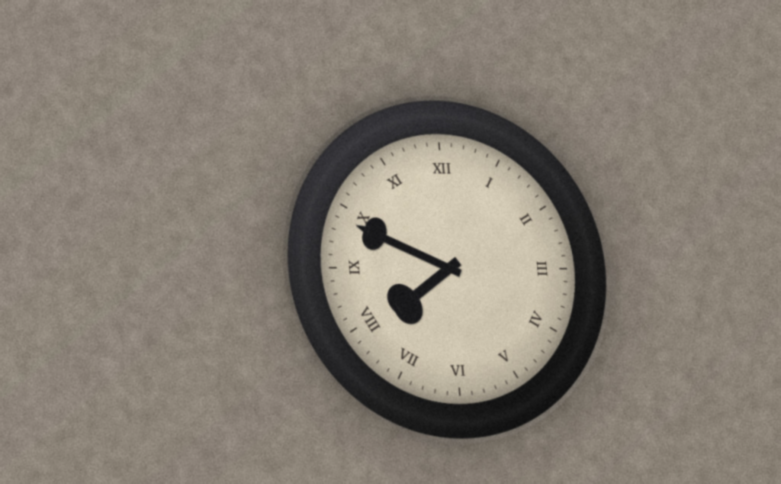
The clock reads 7.49
